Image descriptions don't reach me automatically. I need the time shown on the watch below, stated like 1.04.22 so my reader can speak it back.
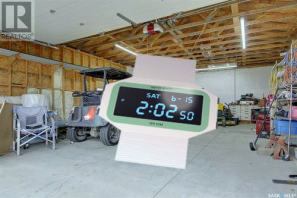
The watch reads 2.02.50
